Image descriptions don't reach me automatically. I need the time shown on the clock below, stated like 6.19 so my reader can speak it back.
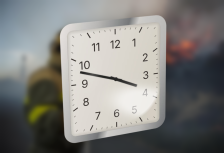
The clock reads 3.48
